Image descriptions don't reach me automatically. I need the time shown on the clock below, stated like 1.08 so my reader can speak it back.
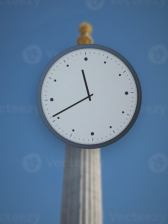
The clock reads 11.41
